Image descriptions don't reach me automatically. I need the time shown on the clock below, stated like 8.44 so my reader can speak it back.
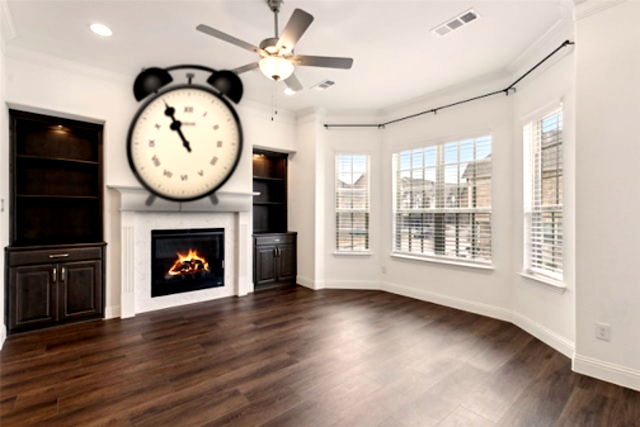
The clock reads 10.55
